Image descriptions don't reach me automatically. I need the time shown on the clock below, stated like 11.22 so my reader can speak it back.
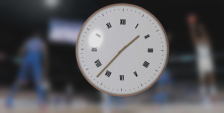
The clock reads 1.37
